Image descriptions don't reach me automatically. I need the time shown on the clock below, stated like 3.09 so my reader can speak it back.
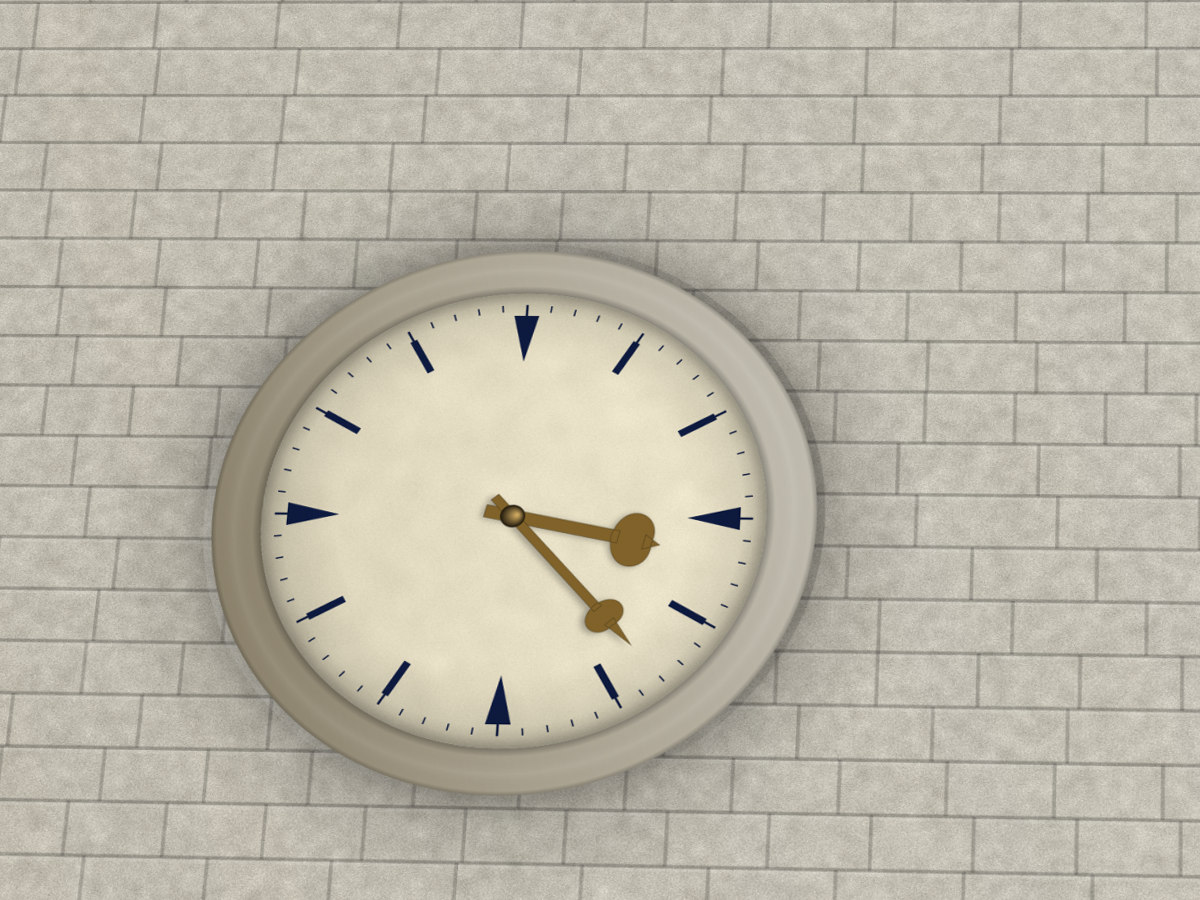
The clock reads 3.23
